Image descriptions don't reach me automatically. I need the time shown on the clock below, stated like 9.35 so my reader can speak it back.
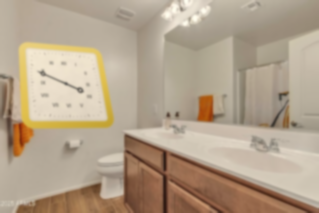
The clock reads 3.49
